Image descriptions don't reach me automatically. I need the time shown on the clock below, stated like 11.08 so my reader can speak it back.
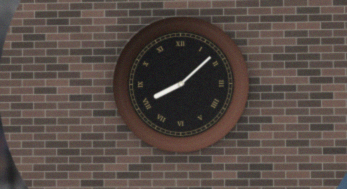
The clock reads 8.08
